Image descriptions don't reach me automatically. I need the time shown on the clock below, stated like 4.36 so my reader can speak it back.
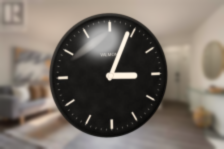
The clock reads 3.04
